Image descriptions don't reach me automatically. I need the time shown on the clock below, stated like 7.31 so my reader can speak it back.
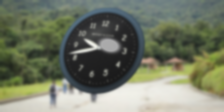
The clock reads 9.42
